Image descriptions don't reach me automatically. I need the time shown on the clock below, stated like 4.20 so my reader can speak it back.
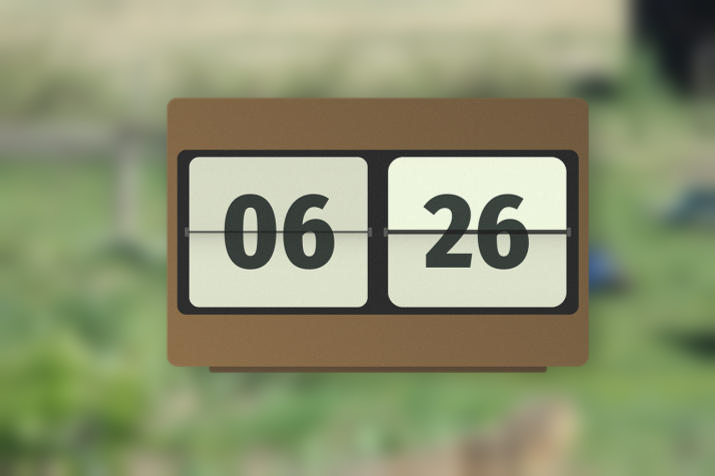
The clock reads 6.26
